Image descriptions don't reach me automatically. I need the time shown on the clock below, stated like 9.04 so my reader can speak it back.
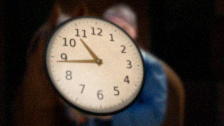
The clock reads 10.44
